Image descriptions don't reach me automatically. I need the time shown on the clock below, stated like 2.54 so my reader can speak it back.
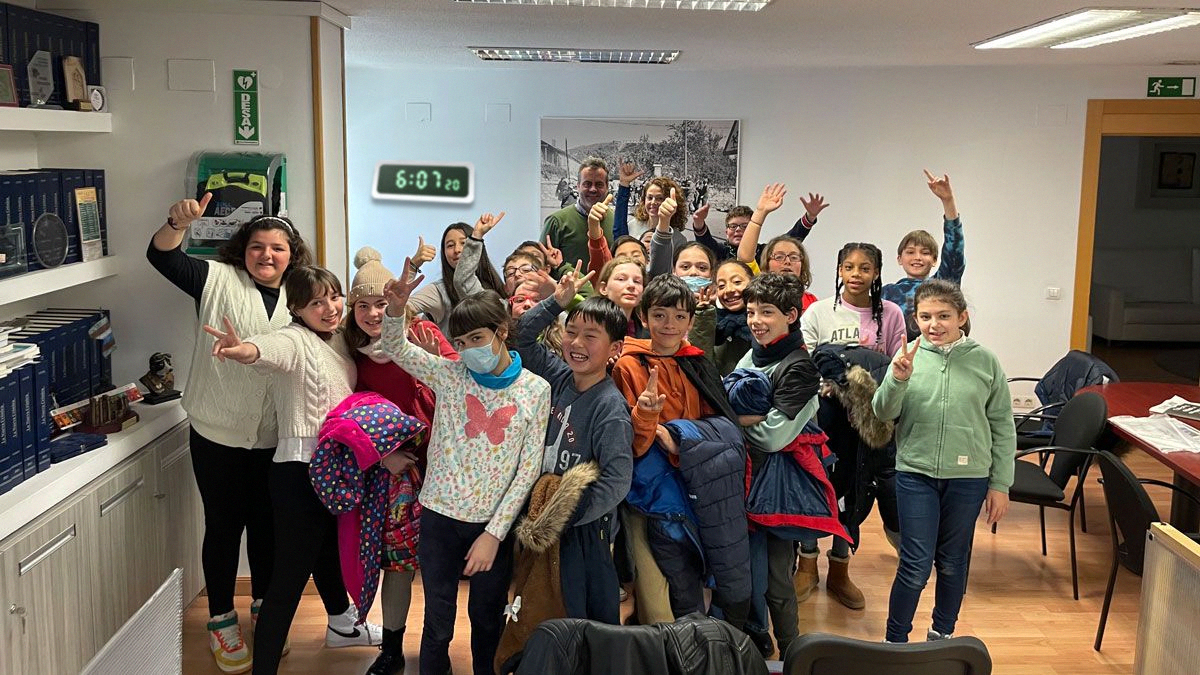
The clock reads 6.07
